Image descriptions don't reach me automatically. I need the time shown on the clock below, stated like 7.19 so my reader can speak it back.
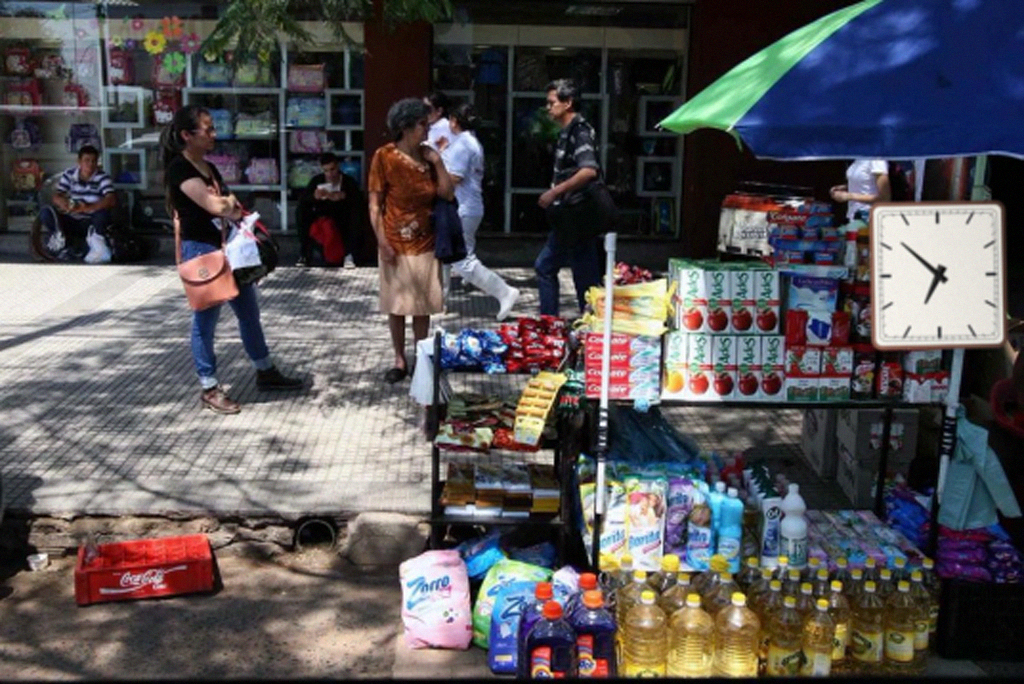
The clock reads 6.52
